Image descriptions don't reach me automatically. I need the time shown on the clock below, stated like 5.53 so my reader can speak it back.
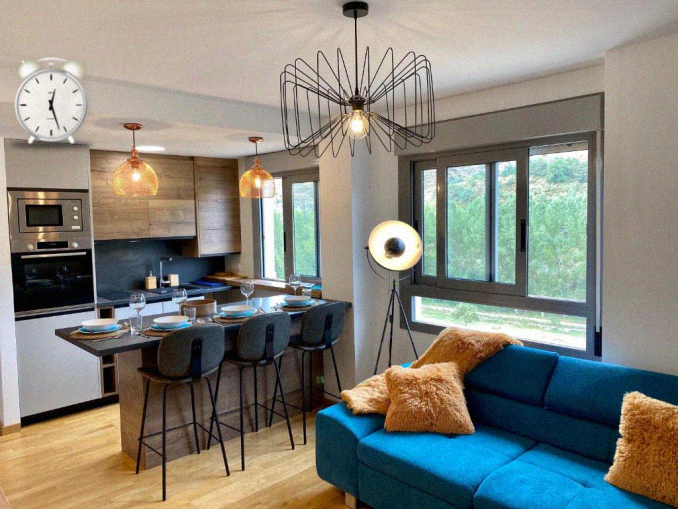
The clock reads 12.27
